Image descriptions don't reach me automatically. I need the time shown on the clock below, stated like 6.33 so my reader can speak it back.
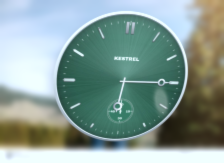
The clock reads 6.15
